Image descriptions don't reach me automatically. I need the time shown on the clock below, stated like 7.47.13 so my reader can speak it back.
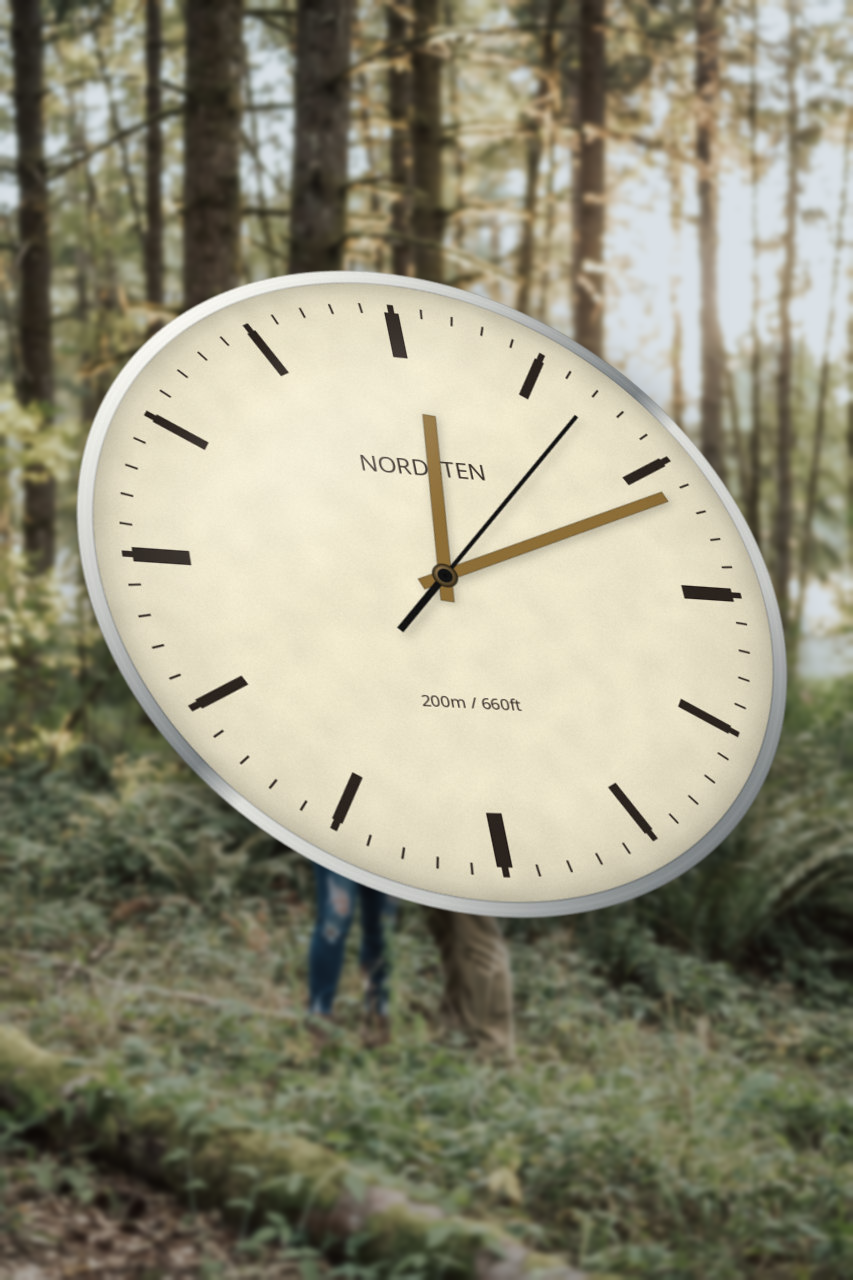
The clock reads 12.11.07
